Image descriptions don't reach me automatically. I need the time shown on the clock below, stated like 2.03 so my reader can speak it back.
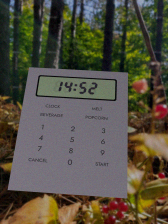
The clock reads 14.52
